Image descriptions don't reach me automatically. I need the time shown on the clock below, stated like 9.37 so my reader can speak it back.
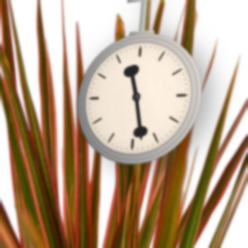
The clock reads 11.28
